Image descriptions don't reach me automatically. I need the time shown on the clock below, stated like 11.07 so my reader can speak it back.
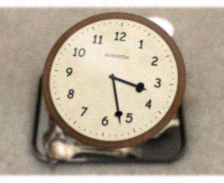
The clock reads 3.27
